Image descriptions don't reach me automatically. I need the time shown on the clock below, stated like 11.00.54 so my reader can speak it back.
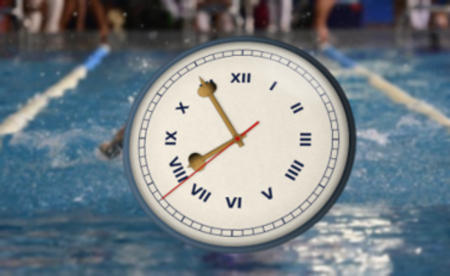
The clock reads 7.54.38
